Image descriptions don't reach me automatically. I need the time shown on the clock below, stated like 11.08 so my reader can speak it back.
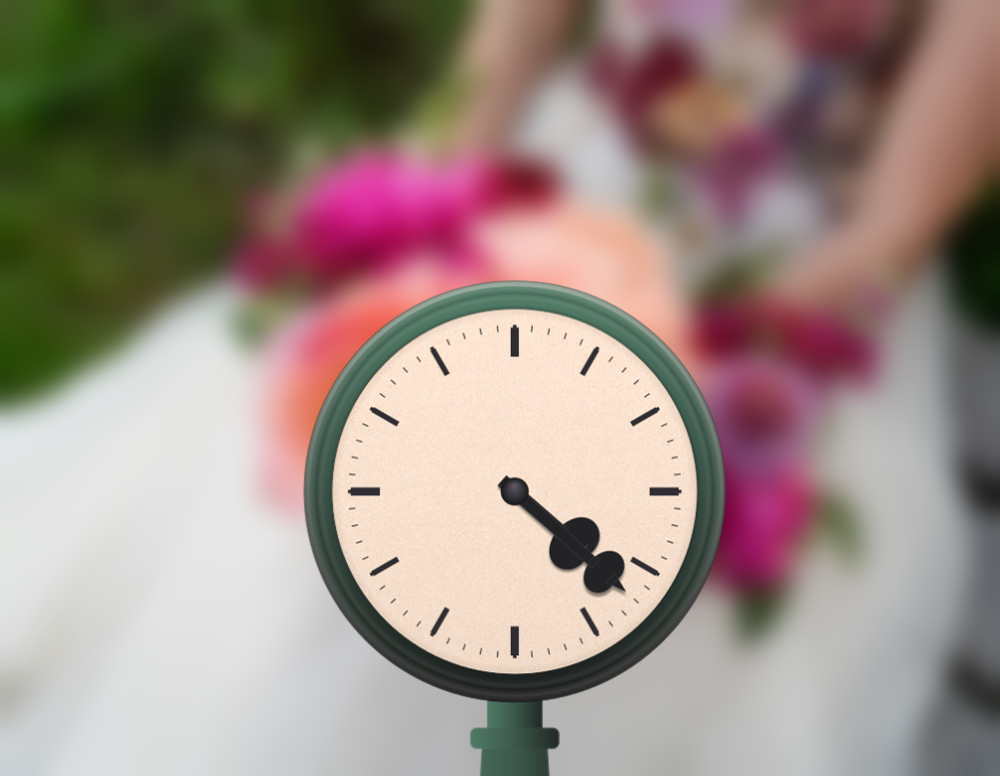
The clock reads 4.22
